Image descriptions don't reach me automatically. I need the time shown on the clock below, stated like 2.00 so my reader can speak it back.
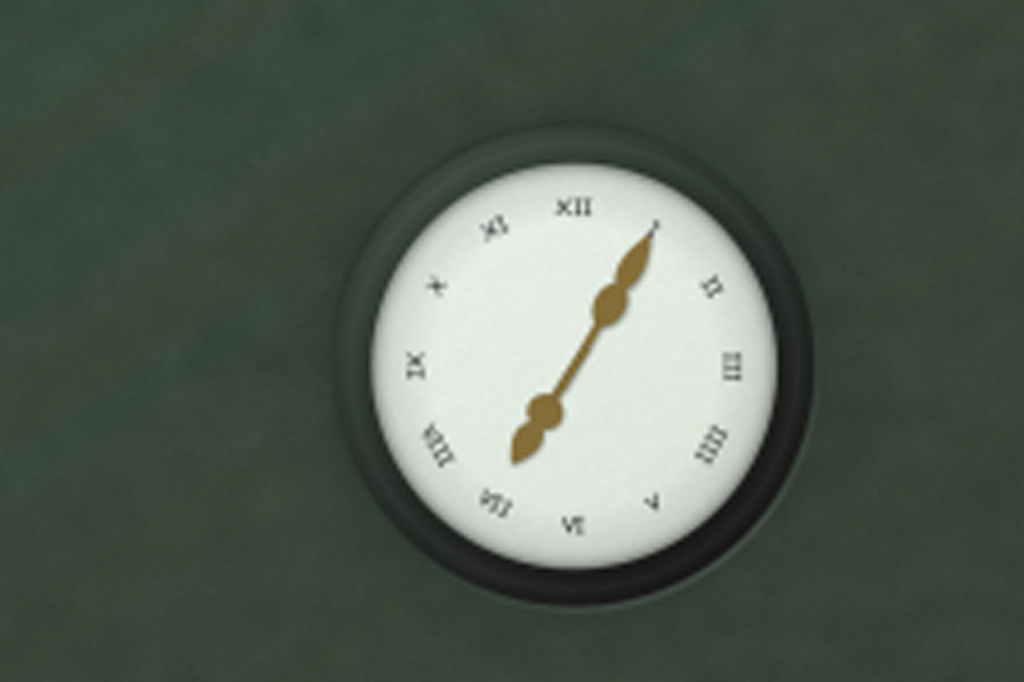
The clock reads 7.05
